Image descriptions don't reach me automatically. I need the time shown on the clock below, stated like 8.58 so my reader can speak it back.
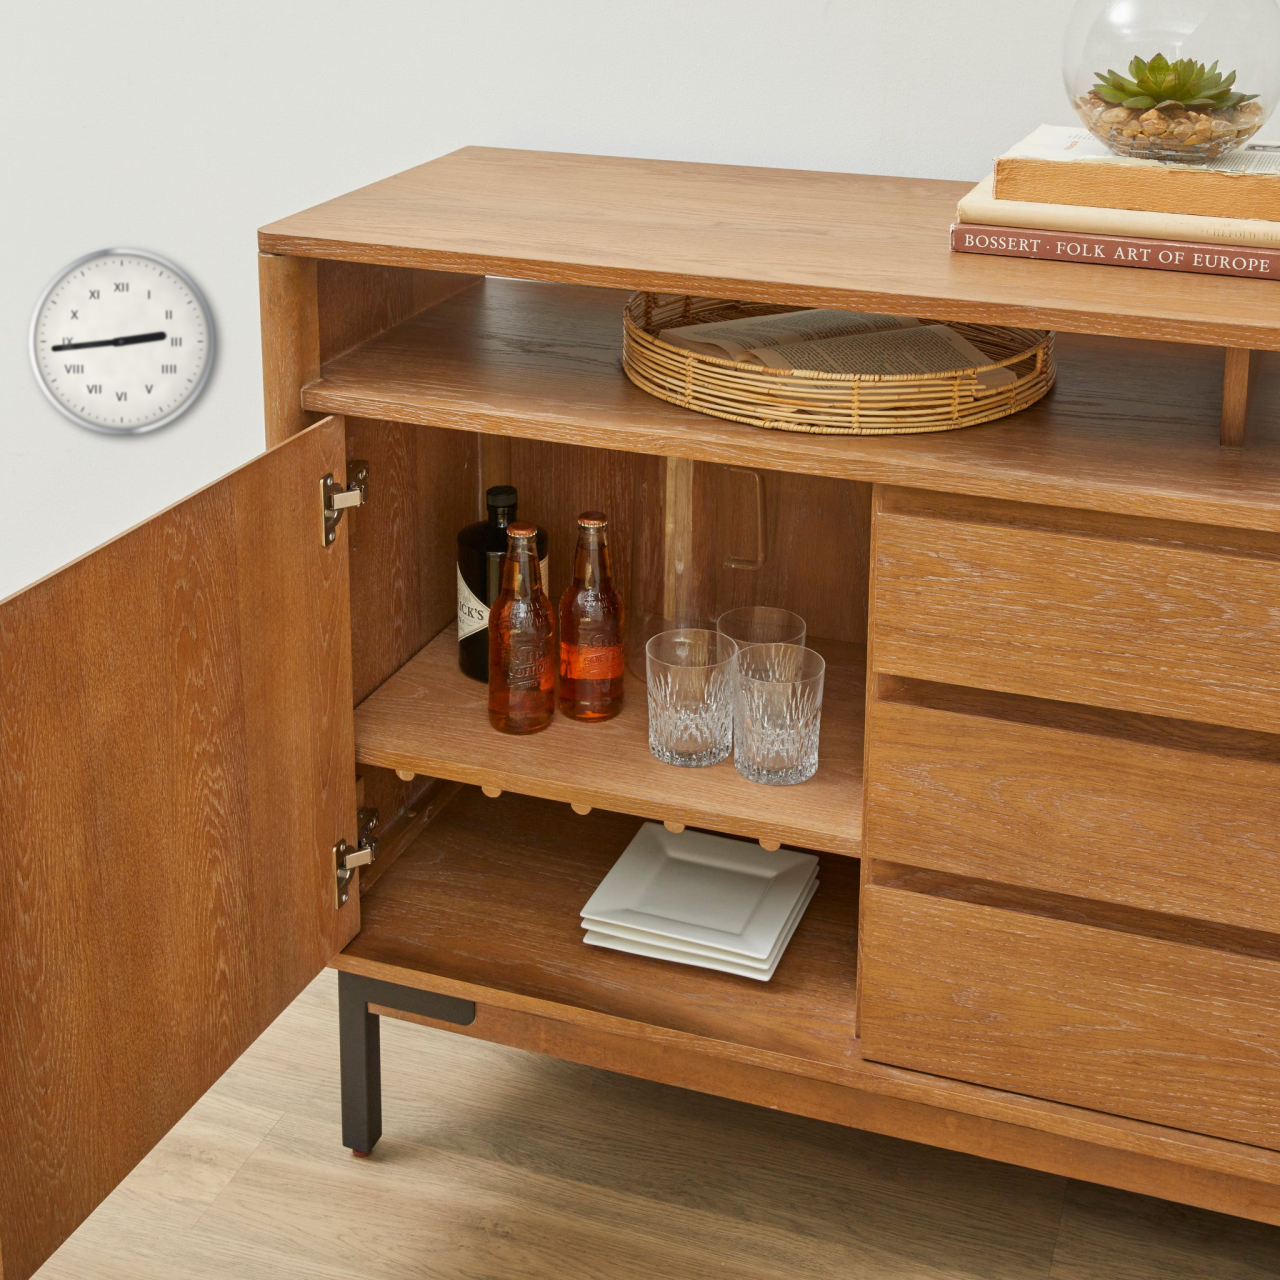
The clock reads 2.44
